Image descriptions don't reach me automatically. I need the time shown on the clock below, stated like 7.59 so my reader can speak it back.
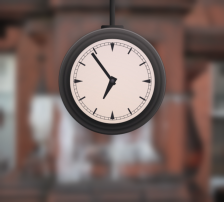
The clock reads 6.54
